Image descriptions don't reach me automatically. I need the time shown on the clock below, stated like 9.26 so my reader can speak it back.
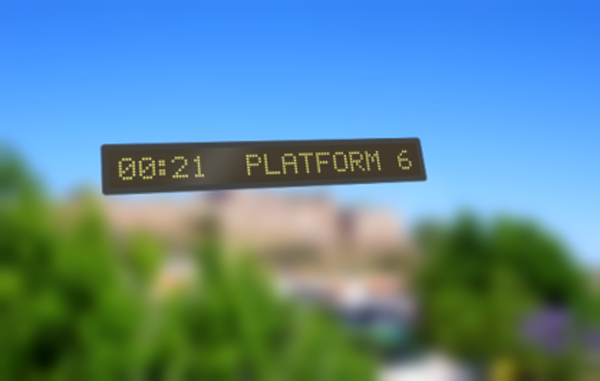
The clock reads 0.21
